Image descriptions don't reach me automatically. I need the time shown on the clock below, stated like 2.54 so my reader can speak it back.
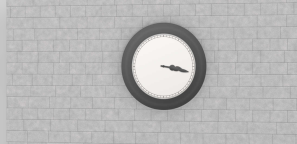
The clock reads 3.17
